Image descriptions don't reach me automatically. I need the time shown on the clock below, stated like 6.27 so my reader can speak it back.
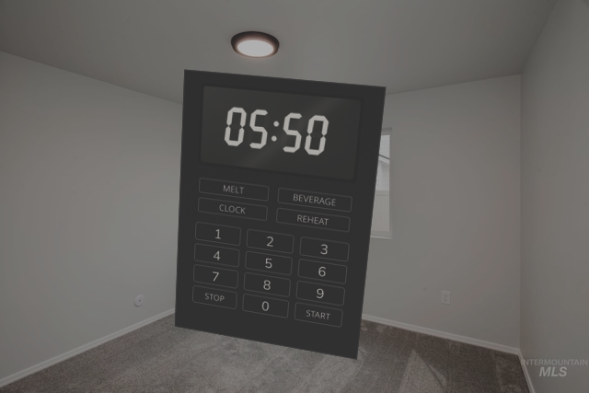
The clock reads 5.50
